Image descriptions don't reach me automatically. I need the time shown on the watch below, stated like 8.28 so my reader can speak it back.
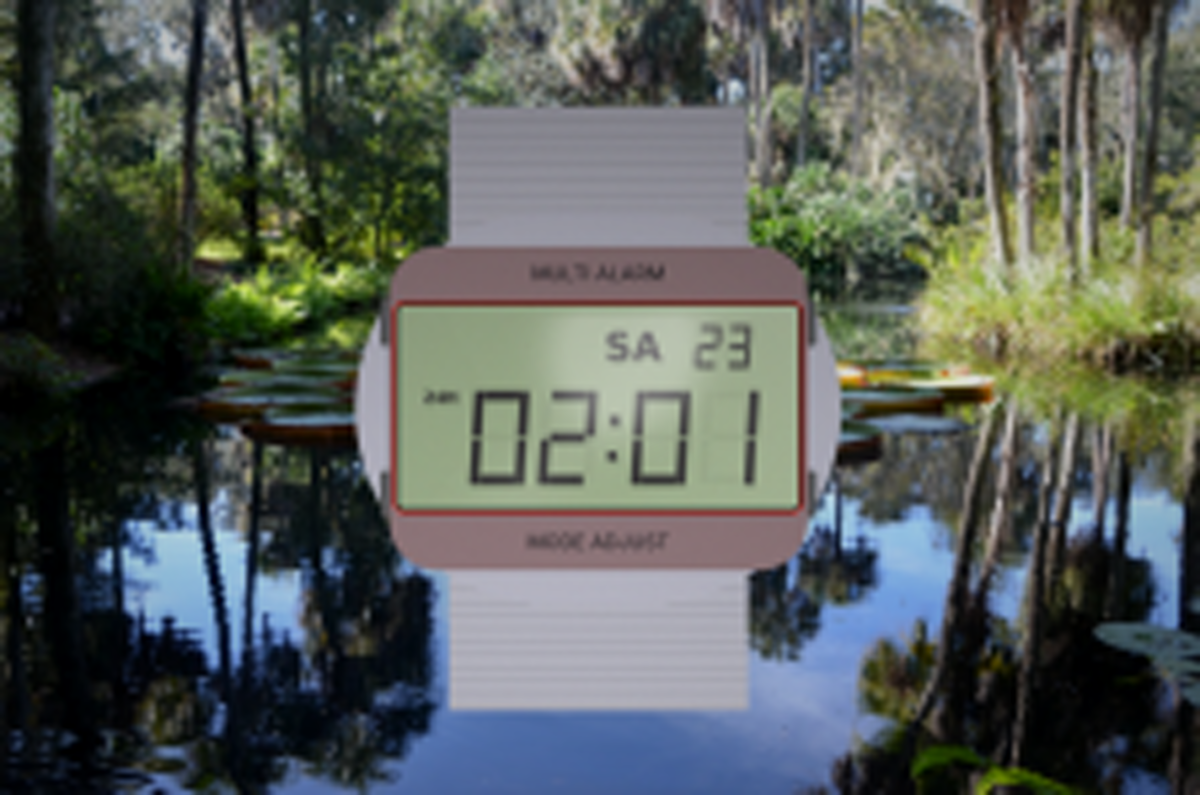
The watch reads 2.01
